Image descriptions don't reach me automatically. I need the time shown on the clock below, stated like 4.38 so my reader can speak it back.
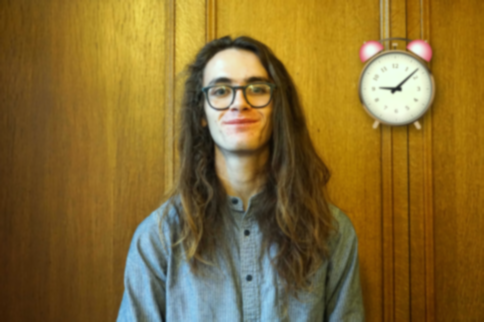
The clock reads 9.08
